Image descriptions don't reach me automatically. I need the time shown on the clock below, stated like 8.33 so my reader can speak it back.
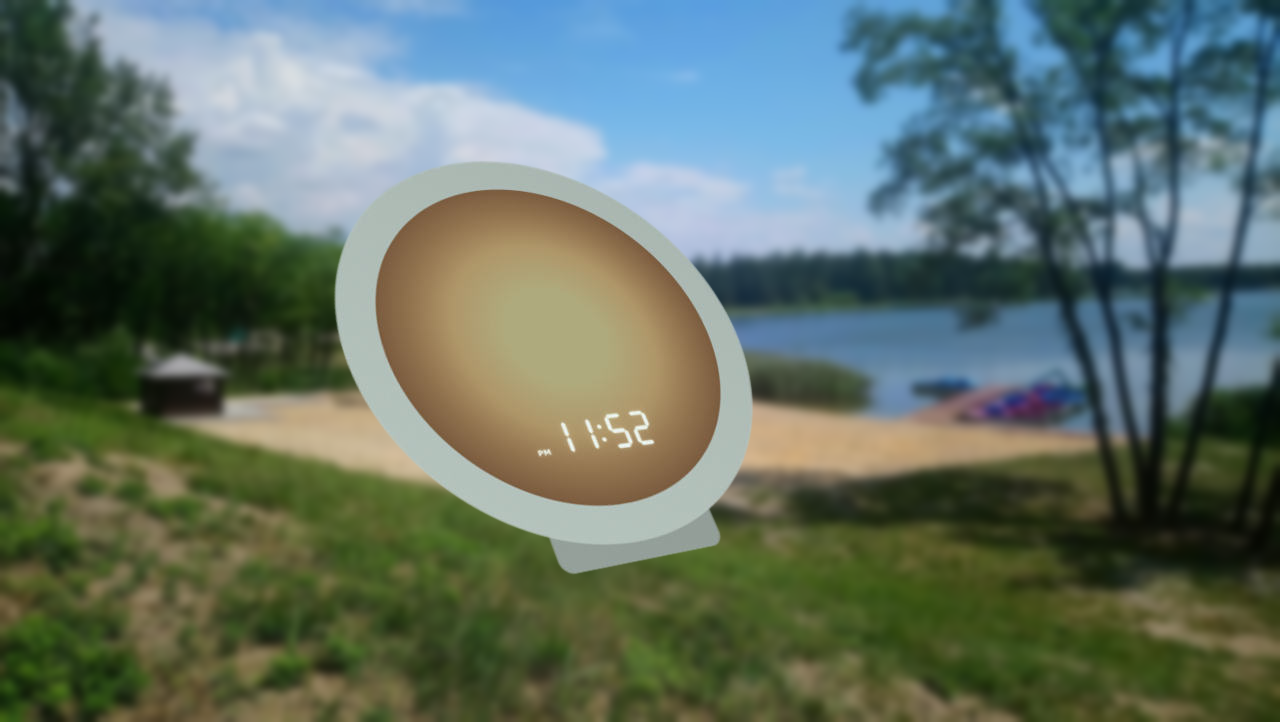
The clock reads 11.52
